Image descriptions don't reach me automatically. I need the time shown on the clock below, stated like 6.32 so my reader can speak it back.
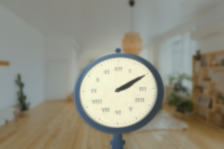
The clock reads 2.10
